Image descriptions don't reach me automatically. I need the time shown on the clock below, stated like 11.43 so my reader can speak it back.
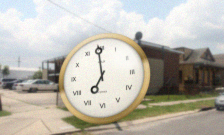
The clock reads 6.59
